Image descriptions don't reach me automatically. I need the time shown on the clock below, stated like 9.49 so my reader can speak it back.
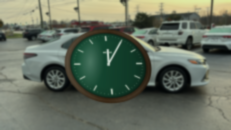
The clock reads 12.05
